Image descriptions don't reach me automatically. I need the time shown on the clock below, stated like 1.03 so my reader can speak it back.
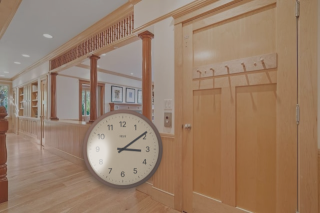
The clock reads 3.09
